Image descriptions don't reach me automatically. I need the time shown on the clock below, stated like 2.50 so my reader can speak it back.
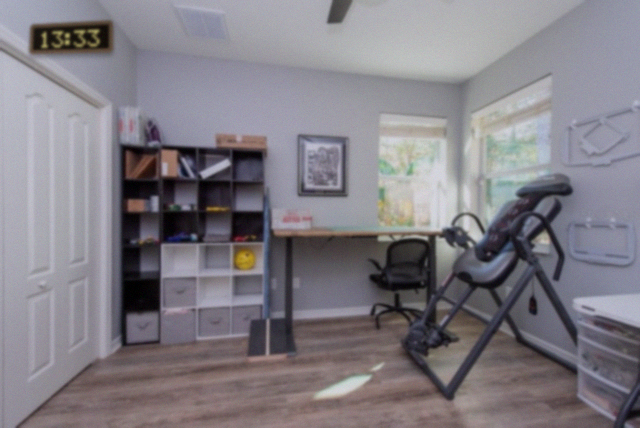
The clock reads 13.33
